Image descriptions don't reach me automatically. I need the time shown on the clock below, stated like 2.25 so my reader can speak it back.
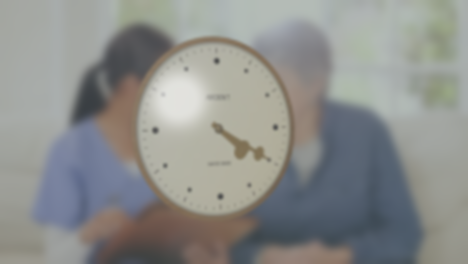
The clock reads 4.20
